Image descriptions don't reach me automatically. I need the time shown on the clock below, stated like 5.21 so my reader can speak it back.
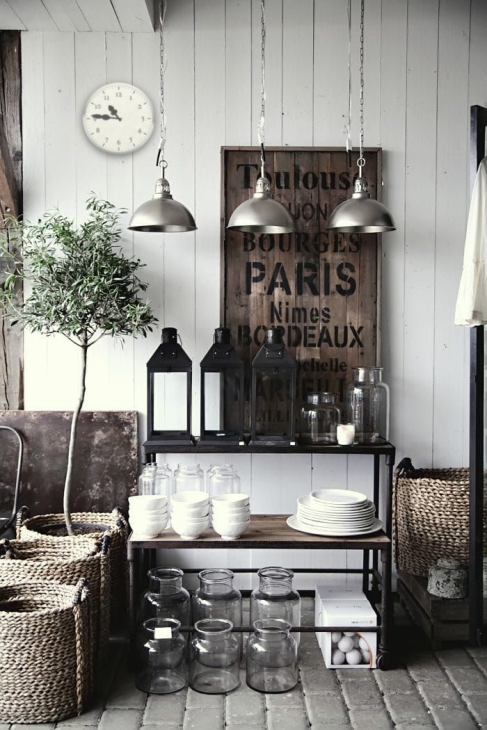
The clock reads 10.46
